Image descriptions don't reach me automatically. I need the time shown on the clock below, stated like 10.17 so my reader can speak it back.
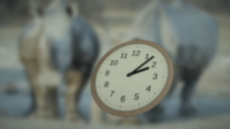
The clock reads 2.07
